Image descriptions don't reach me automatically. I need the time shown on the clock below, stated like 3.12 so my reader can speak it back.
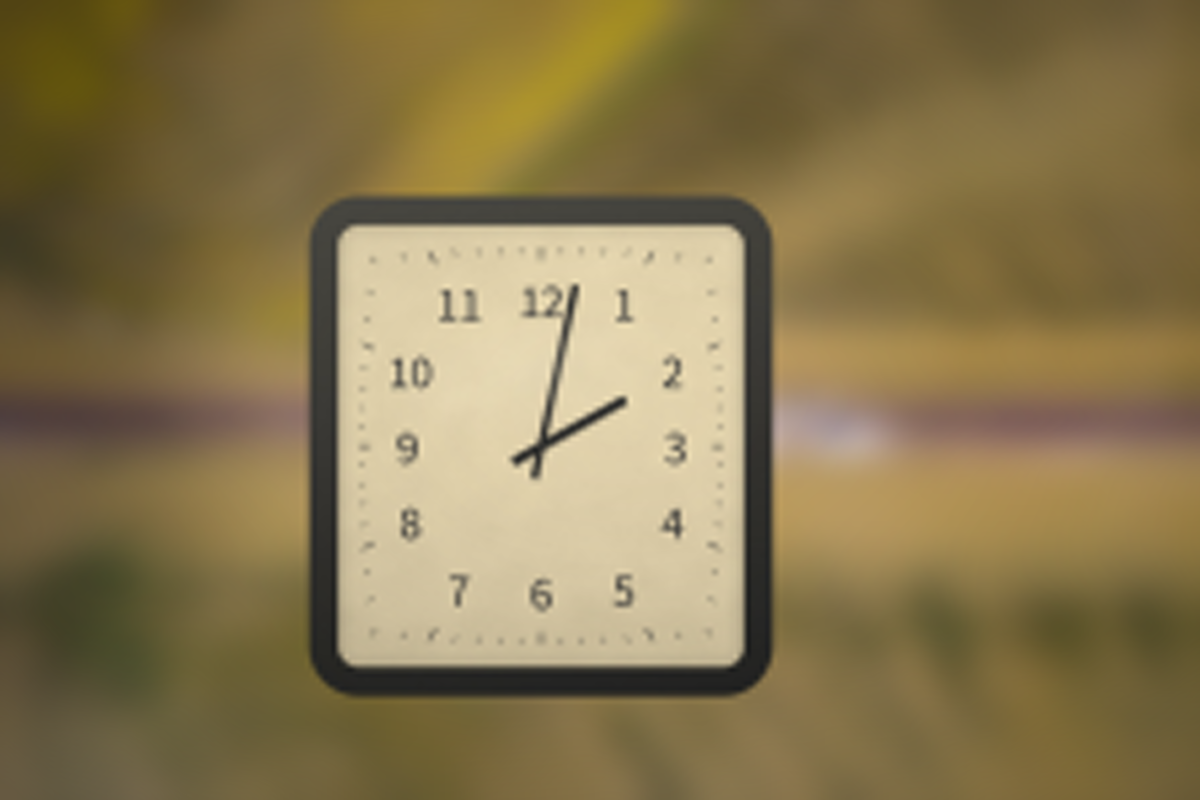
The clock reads 2.02
